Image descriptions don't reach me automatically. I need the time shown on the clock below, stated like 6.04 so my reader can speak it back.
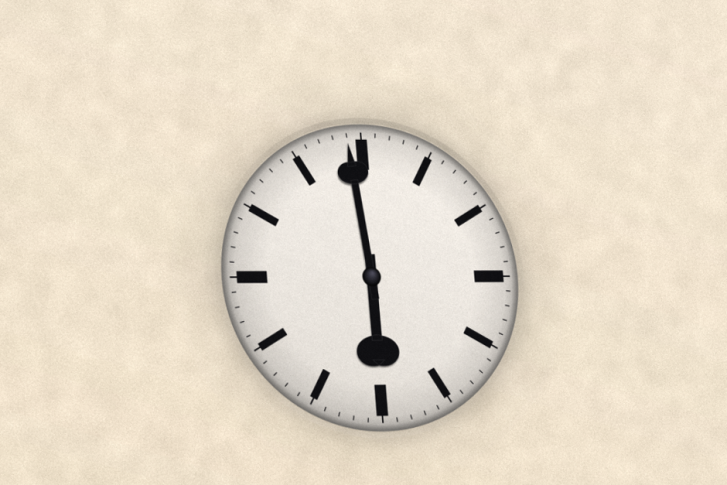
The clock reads 5.59
